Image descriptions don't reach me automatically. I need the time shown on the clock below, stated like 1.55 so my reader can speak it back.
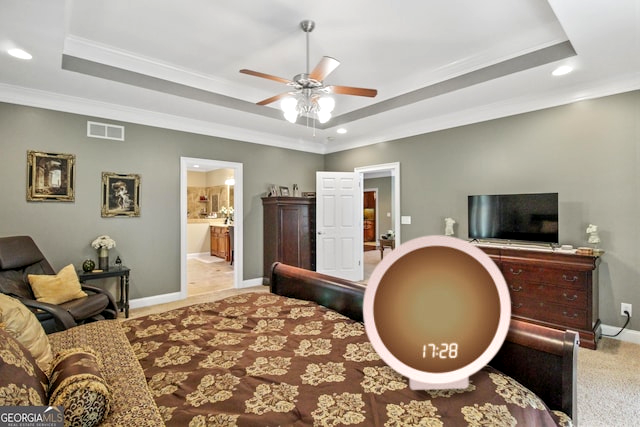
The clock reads 17.28
